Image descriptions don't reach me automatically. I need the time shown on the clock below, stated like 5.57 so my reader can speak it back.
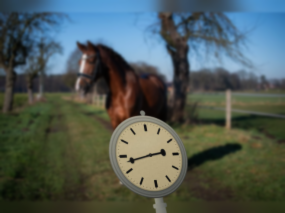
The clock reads 2.43
